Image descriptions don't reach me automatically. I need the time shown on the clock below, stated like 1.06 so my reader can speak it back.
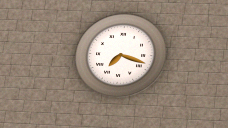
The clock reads 7.18
